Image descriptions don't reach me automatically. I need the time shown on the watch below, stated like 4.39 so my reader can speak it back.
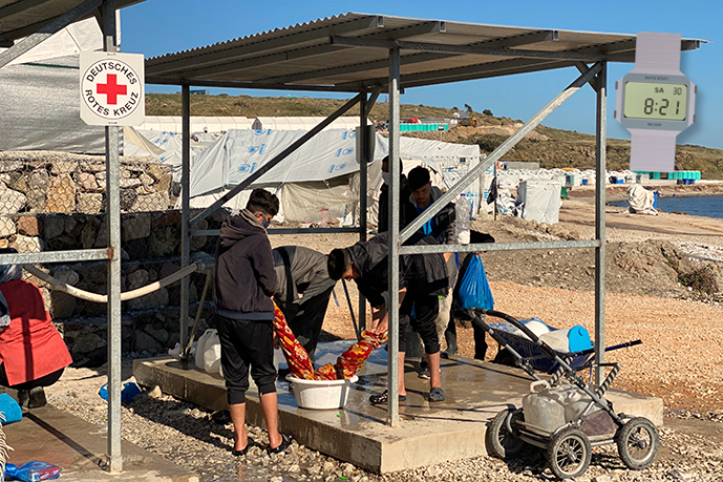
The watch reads 8.21
